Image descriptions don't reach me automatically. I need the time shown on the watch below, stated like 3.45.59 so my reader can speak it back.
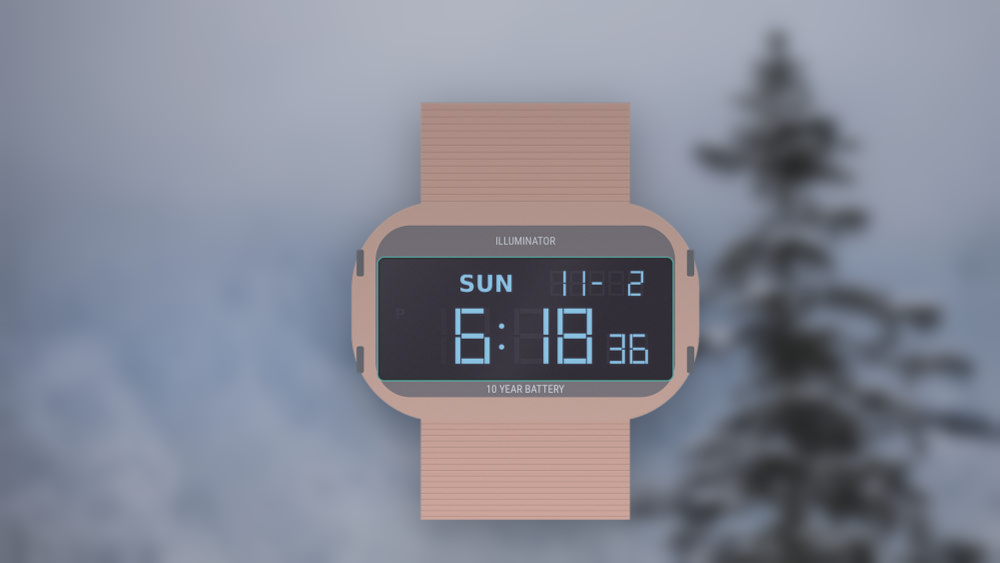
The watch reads 6.18.36
